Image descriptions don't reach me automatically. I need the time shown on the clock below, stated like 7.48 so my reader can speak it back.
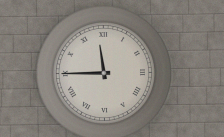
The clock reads 11.45
